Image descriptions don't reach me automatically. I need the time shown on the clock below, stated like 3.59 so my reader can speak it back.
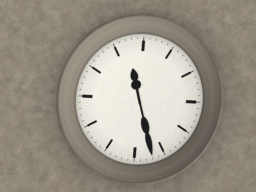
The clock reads 11.27
